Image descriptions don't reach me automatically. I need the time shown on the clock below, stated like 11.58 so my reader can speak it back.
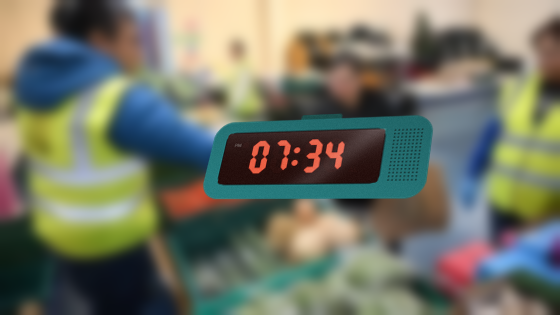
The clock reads 7.34
